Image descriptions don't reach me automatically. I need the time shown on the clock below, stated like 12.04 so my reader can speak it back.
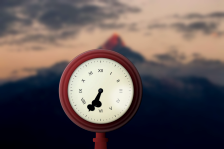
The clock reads 6.35
